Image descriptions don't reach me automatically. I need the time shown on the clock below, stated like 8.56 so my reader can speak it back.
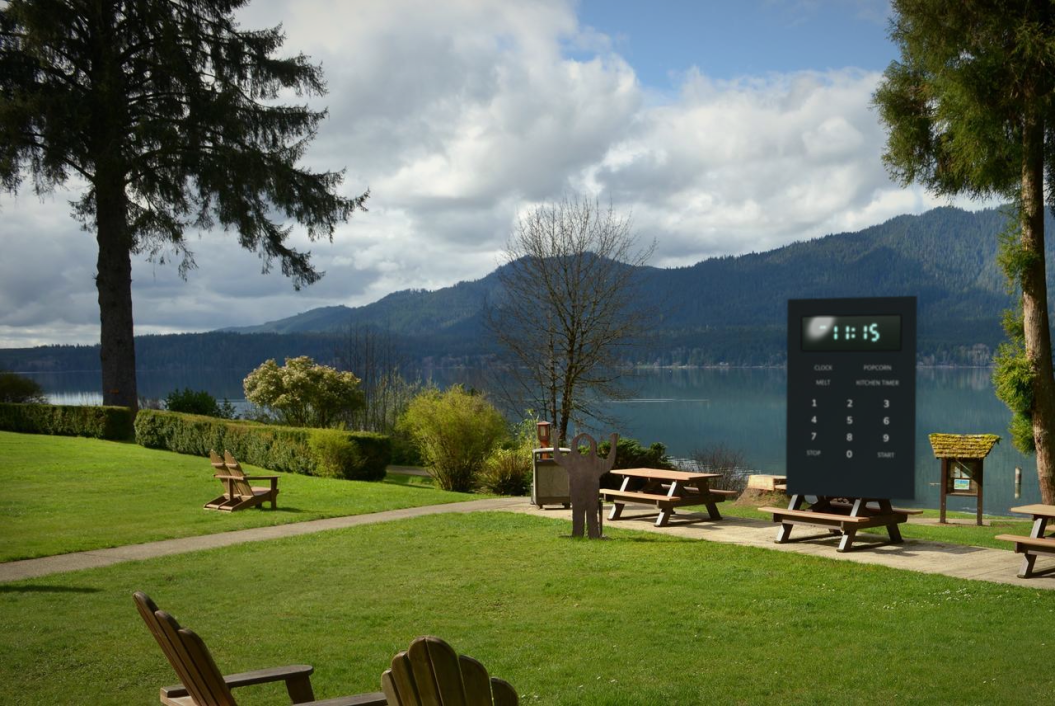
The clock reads 11.15
